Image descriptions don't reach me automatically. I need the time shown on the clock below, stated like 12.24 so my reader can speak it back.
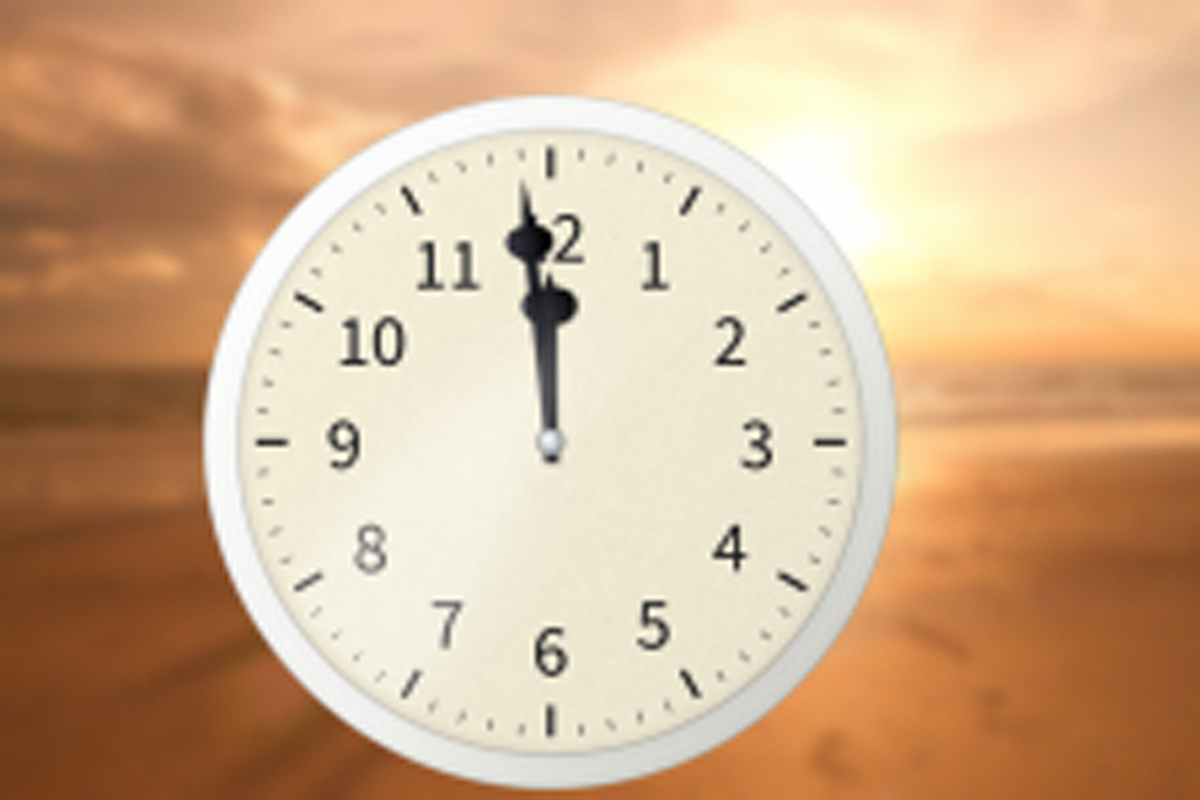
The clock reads 11.59
